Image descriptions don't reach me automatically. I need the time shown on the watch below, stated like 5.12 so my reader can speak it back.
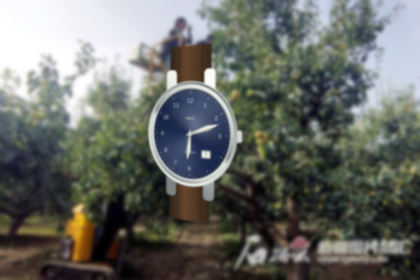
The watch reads 6.12
